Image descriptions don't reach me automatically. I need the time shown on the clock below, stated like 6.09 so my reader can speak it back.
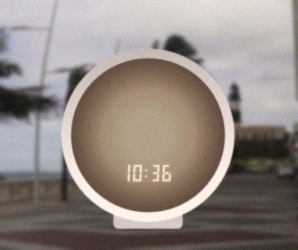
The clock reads 10.36
